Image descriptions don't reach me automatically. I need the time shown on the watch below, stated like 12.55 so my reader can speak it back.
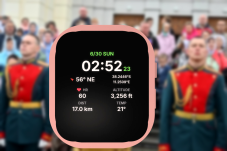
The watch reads 2.52
